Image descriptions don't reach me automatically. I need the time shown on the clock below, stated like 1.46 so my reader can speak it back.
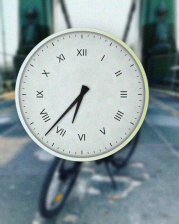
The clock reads 6.37
